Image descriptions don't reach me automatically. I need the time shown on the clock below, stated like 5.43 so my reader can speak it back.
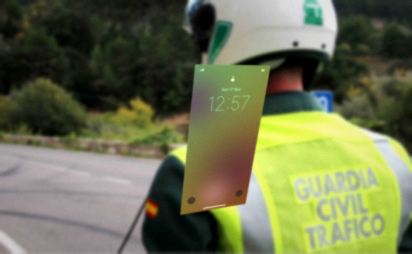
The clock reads 12.57
